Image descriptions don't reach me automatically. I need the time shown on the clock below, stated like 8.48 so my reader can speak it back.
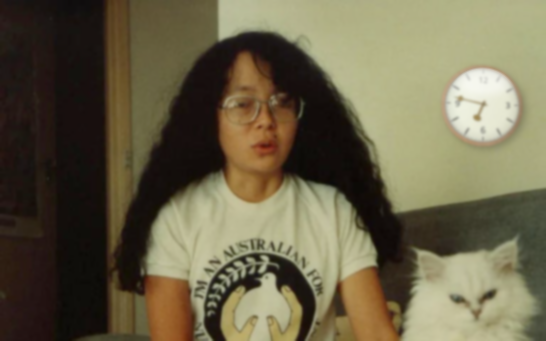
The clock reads 6.47
